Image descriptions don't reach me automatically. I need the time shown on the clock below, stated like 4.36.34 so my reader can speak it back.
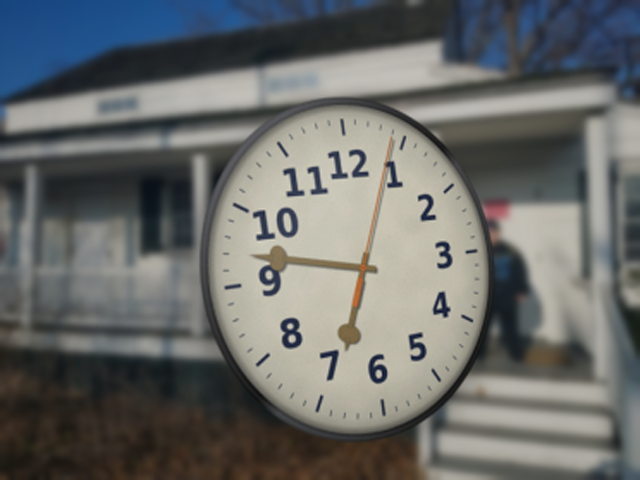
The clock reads 6.47.04
